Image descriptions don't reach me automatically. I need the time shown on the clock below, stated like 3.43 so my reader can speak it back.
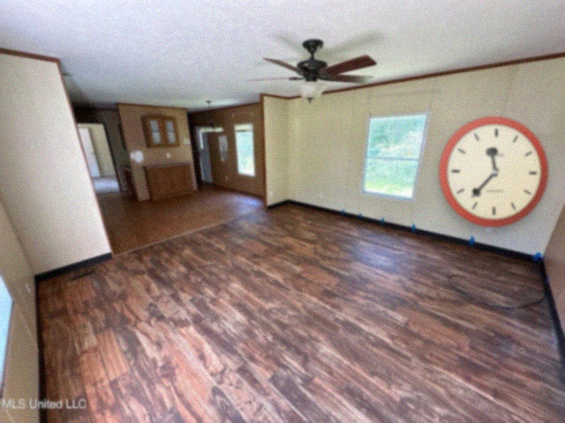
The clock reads 11.37
